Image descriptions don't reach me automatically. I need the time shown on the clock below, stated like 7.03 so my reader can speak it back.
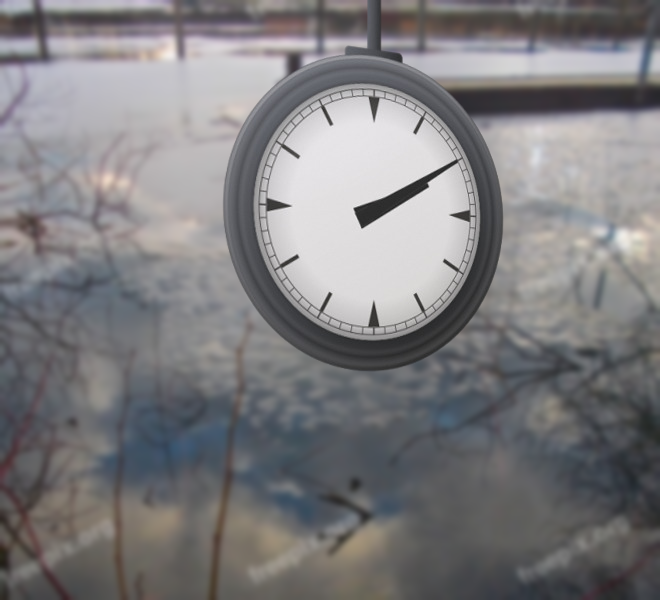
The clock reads 2.10
